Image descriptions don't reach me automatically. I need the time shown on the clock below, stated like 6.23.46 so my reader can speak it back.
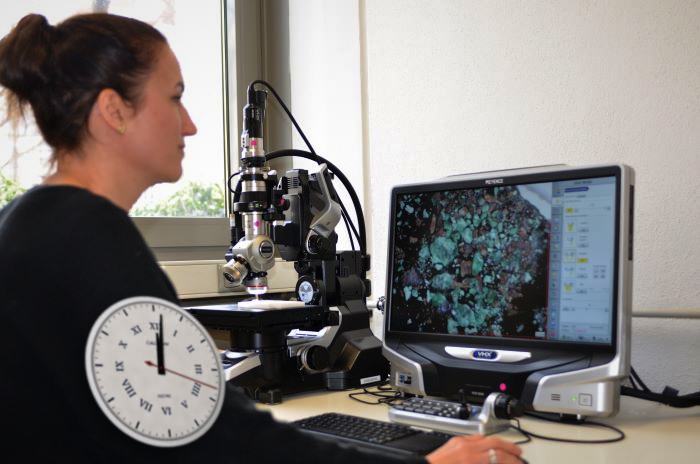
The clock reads 12.01.18
